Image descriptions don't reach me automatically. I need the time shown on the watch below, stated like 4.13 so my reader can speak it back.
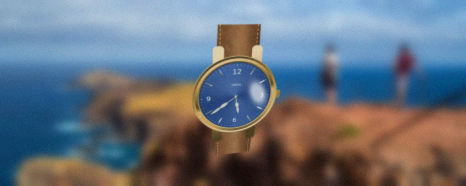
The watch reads 5.39
